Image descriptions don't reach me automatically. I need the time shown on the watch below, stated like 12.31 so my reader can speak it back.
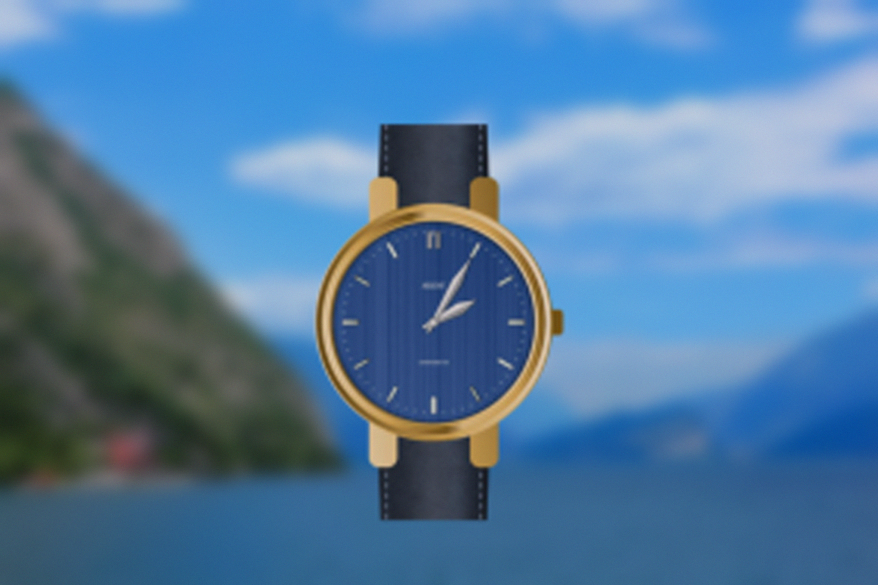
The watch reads 2.05
